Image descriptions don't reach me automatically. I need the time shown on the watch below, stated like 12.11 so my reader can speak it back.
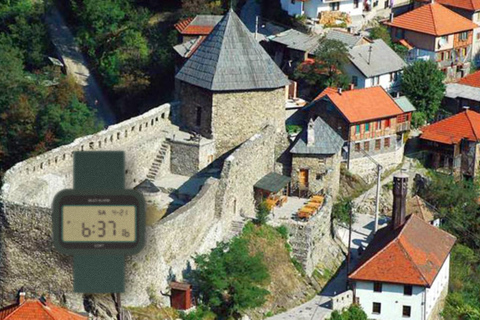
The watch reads 6.37
